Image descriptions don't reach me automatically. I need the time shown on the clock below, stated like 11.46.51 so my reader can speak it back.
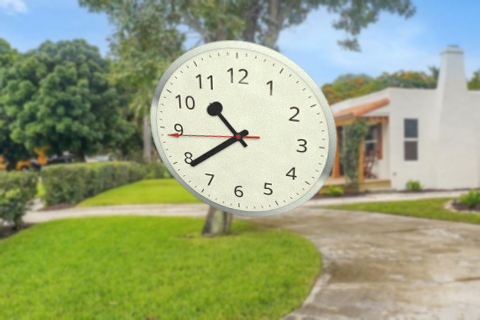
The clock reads 10.38.44
